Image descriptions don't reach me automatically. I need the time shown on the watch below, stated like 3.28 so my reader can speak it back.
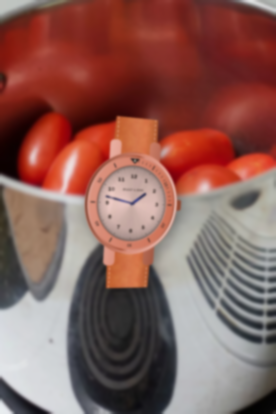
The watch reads 1.47
